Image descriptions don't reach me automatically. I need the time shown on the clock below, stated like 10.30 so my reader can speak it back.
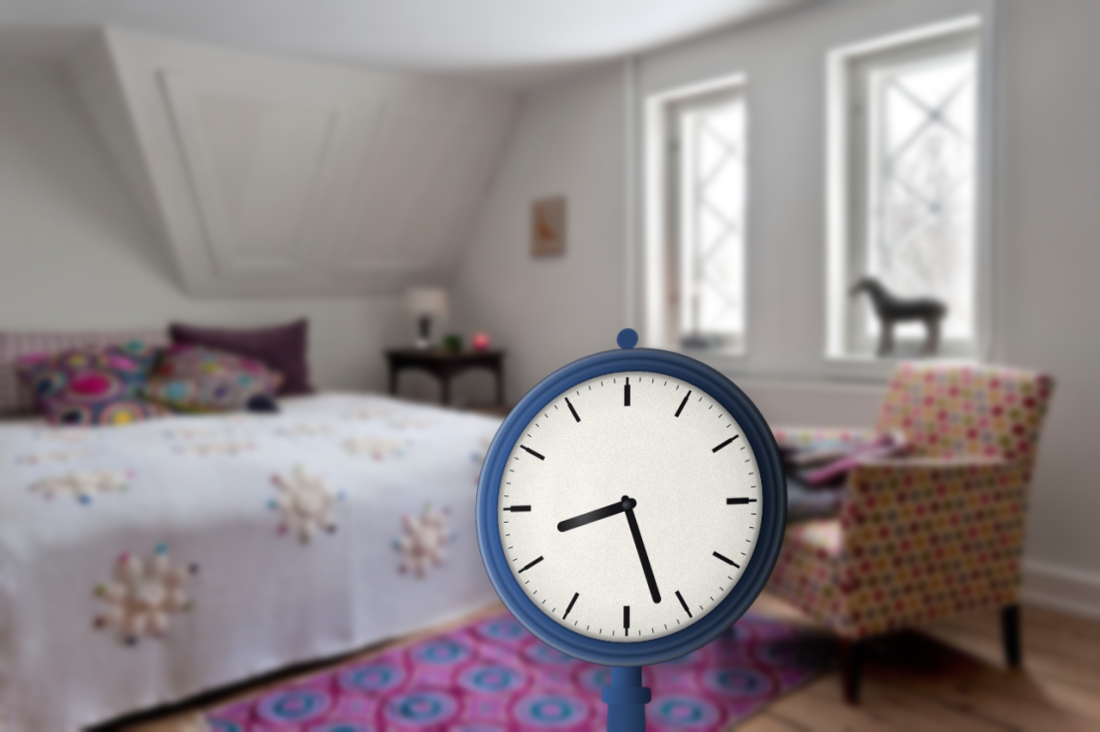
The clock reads 8.27
